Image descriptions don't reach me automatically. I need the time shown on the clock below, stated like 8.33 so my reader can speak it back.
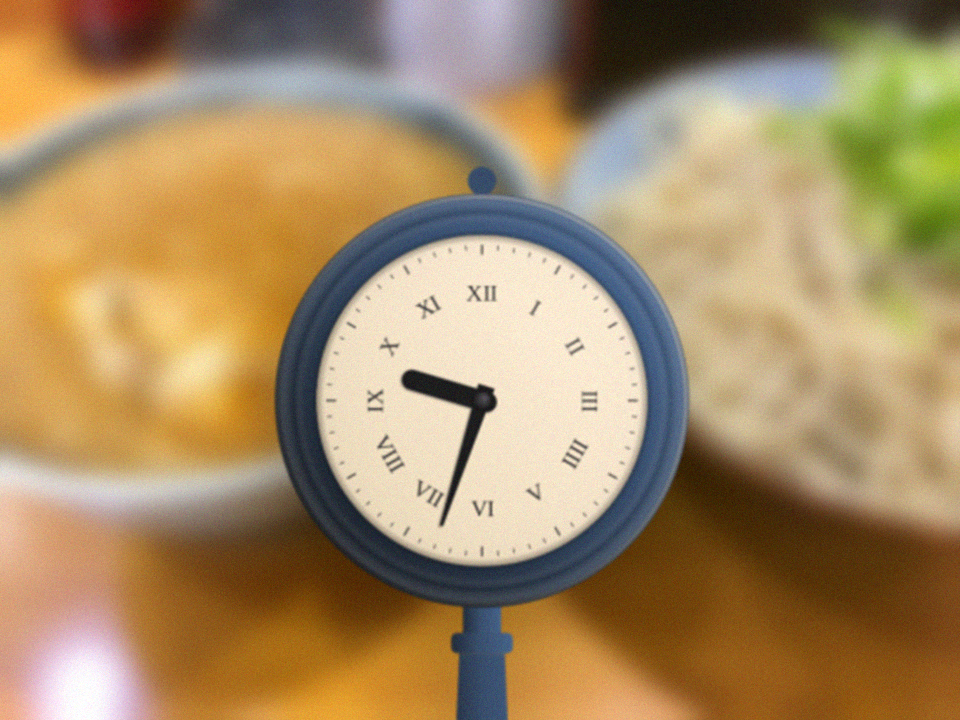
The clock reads 9.33
